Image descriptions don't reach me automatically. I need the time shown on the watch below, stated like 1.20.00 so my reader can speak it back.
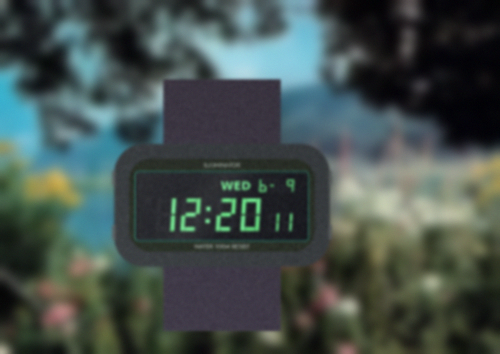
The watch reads 12.20.11
